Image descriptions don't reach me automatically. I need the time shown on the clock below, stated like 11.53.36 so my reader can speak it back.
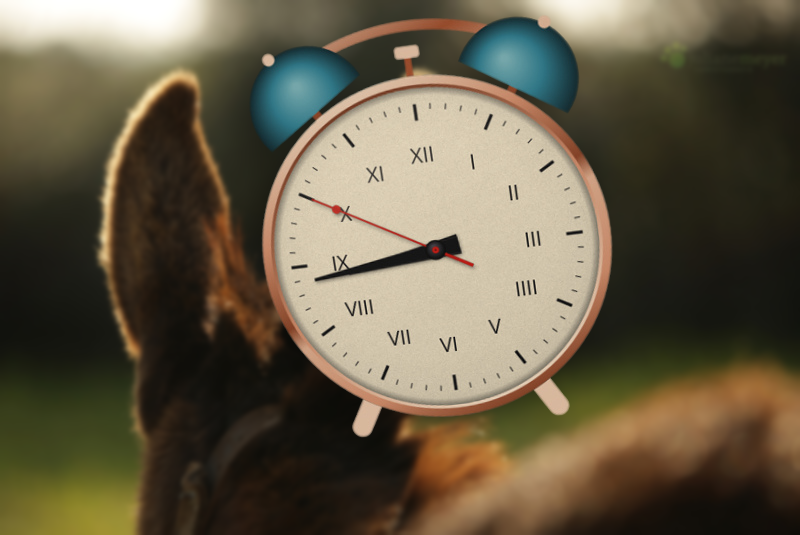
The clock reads 8.43.50
